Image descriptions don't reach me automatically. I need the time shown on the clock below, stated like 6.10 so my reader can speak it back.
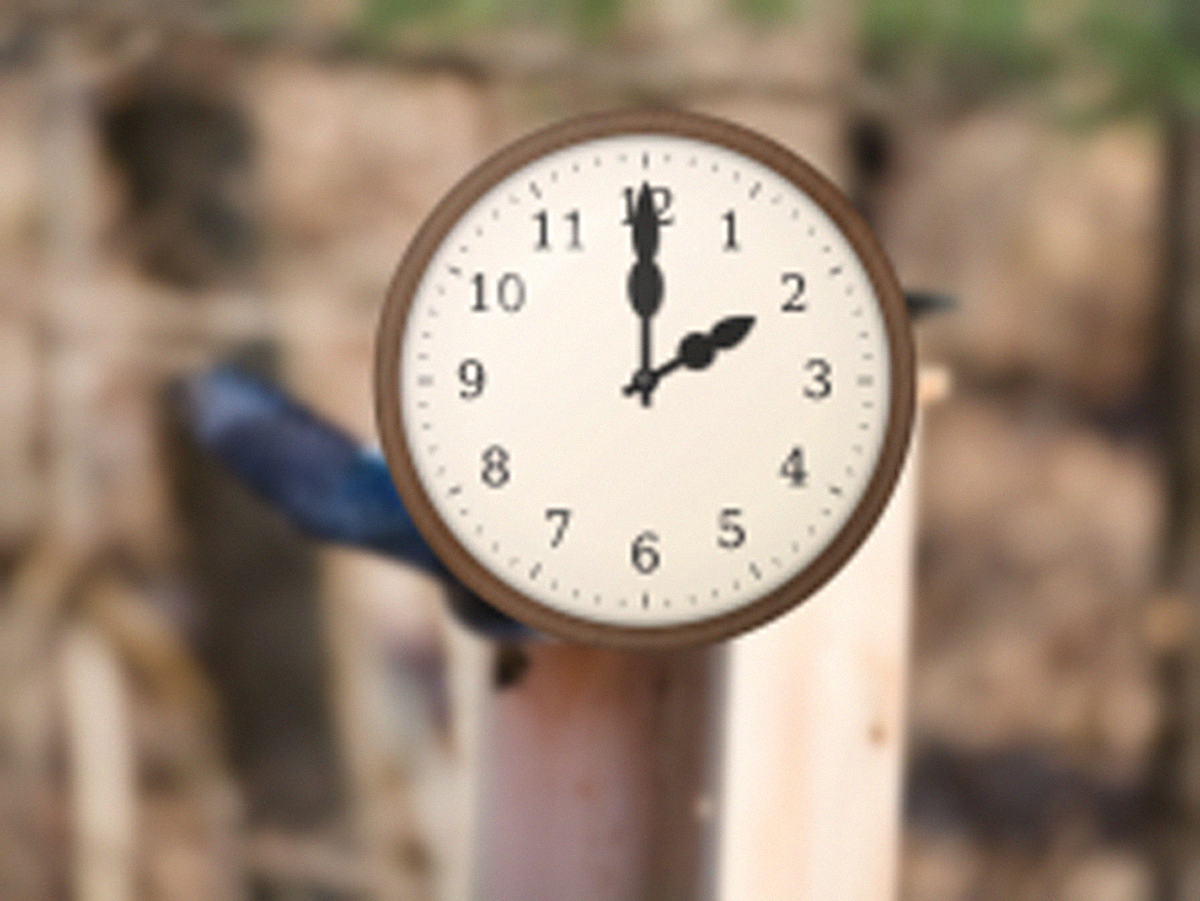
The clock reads 2.00
